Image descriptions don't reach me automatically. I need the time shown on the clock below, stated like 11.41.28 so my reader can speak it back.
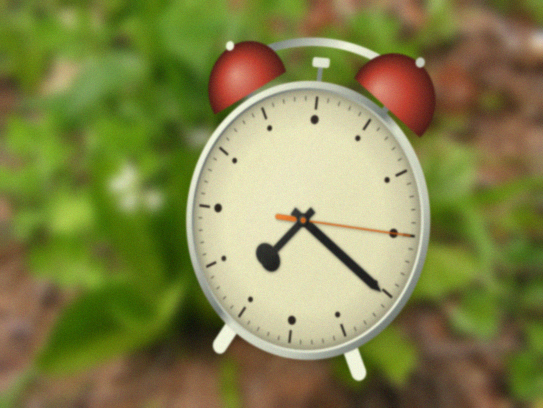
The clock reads 7.20.15
